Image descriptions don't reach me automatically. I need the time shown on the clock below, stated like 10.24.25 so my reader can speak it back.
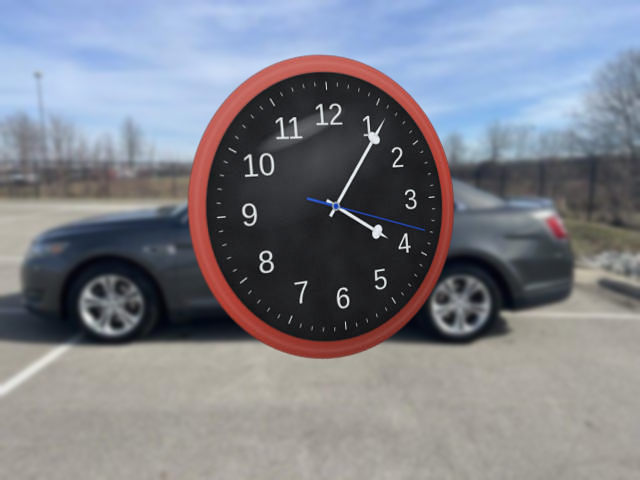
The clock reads 4.06.18
